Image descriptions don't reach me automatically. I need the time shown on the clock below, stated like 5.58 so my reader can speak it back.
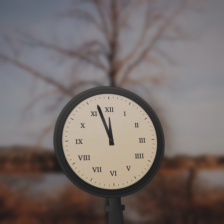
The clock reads 11.57
